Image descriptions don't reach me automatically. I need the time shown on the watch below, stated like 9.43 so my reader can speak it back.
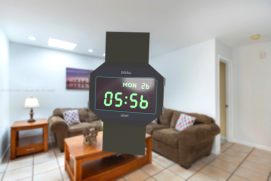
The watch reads 5.56
